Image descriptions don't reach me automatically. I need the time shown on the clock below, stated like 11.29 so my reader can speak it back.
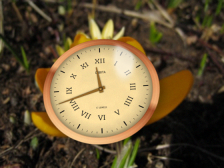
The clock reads 11.42
